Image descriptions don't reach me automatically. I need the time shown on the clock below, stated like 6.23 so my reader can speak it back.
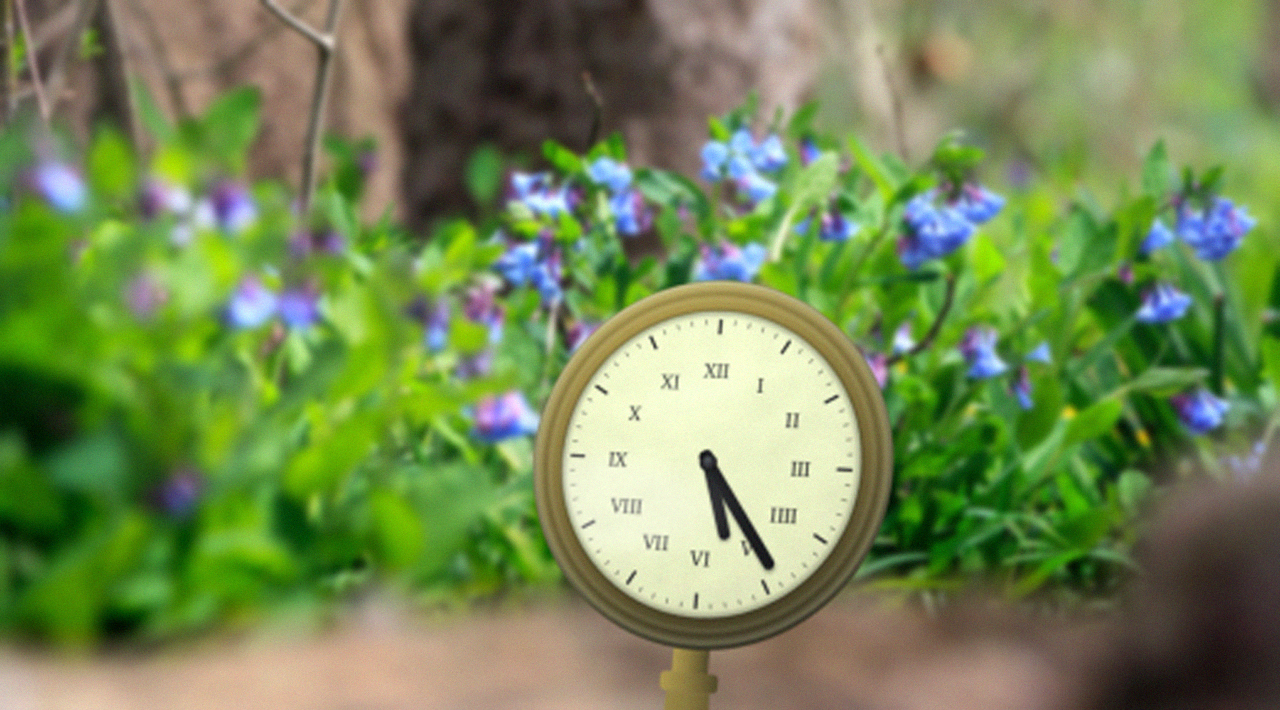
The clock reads 5.24
